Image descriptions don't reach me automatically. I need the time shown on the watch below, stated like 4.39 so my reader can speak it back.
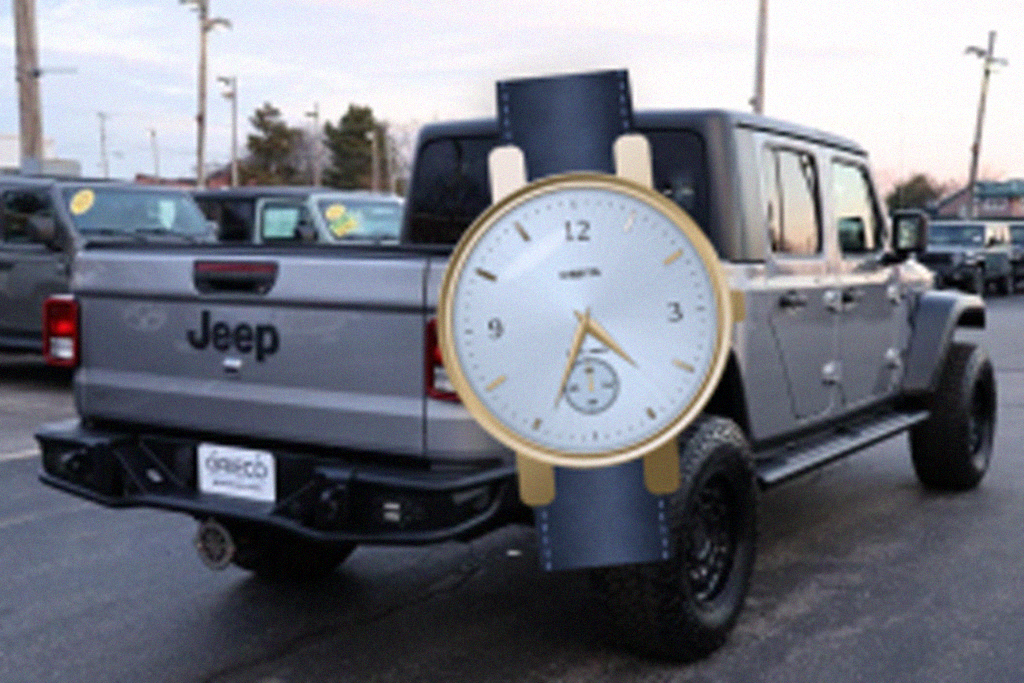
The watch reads 4.34
